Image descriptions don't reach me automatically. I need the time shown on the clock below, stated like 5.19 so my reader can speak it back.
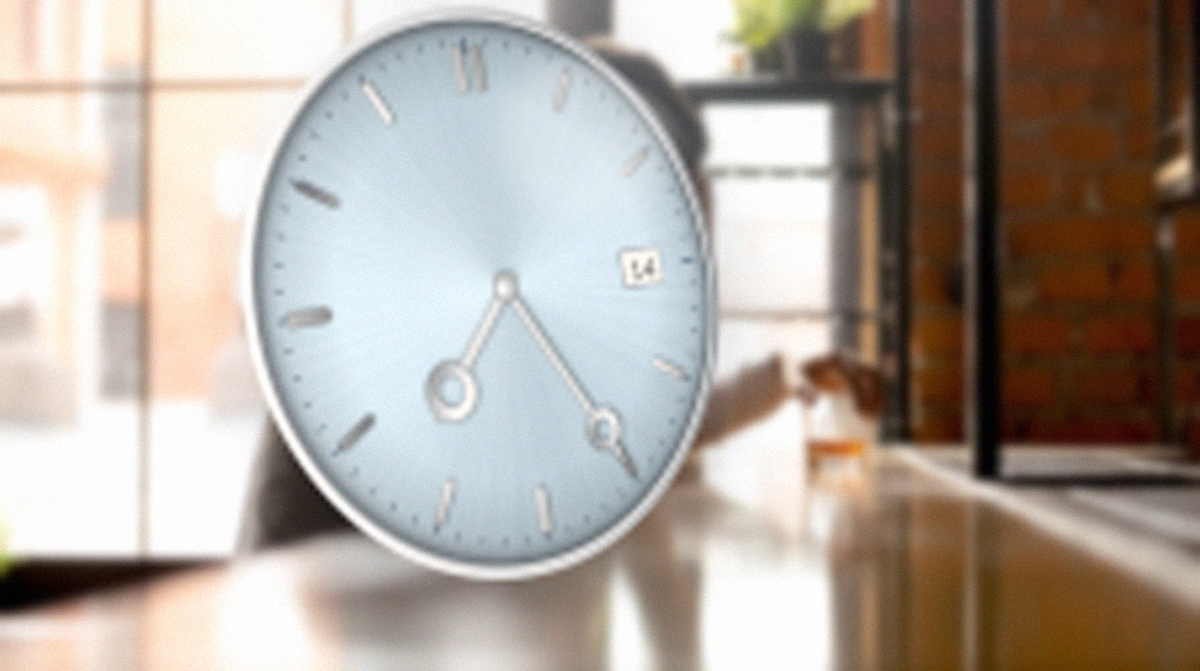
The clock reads 7.25
